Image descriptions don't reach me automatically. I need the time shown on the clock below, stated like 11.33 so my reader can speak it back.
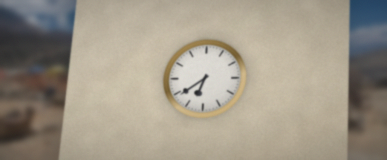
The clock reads 6.39
